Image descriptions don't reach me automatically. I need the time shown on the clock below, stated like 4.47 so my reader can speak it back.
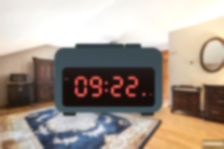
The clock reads 9.22
